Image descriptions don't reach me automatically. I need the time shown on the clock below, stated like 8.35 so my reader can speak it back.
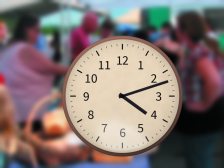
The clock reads 4.12
